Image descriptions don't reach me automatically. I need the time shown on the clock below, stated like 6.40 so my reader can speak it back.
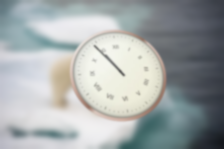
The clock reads 10.54
